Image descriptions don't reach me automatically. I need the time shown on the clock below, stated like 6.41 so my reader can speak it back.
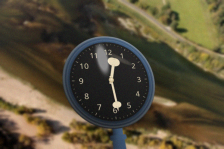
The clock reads 12.29
